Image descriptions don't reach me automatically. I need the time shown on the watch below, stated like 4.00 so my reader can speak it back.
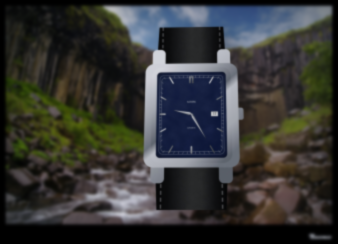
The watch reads 9.25
